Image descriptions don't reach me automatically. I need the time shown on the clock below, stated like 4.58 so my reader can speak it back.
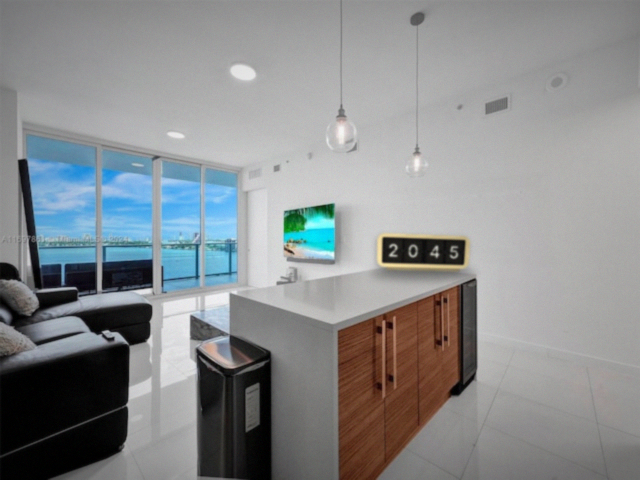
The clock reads 20.45
